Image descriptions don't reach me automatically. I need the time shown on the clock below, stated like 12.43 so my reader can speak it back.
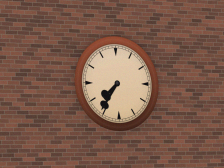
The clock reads 7.36
